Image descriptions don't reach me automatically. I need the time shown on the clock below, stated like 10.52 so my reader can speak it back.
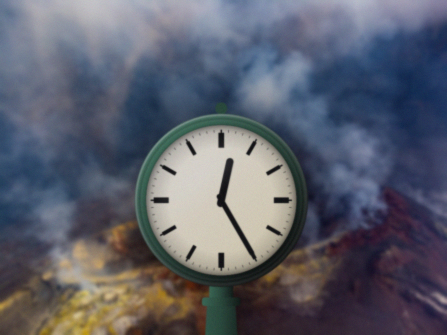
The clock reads 12.25
